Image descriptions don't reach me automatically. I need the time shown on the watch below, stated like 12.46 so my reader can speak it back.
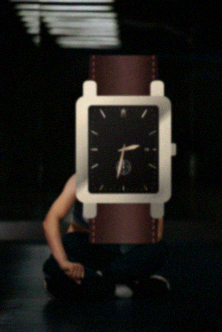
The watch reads 2.32
